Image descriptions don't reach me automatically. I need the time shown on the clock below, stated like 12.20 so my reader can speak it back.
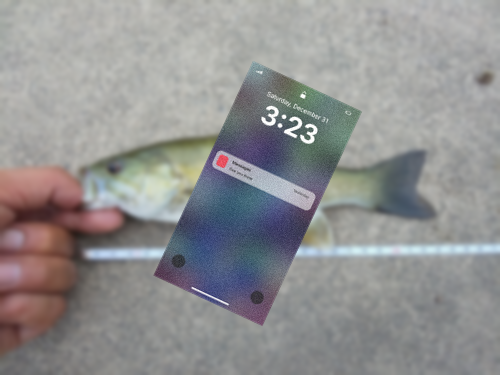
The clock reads 3.23
